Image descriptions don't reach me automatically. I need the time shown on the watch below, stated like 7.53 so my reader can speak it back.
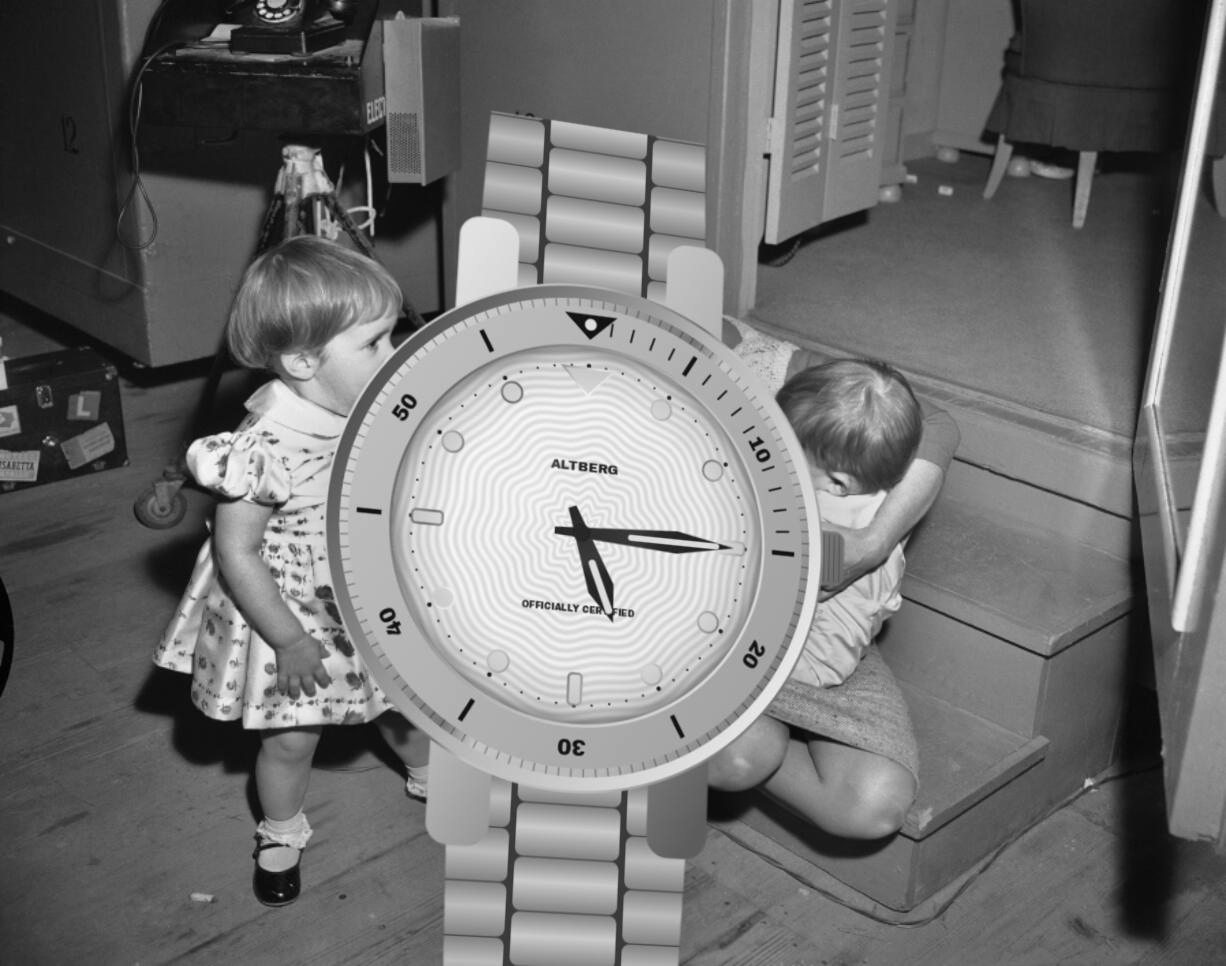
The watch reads 5.15
